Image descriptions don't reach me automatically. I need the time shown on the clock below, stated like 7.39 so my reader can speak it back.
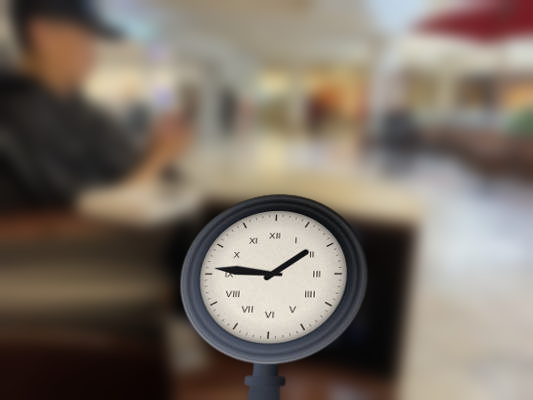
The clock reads 1.46
